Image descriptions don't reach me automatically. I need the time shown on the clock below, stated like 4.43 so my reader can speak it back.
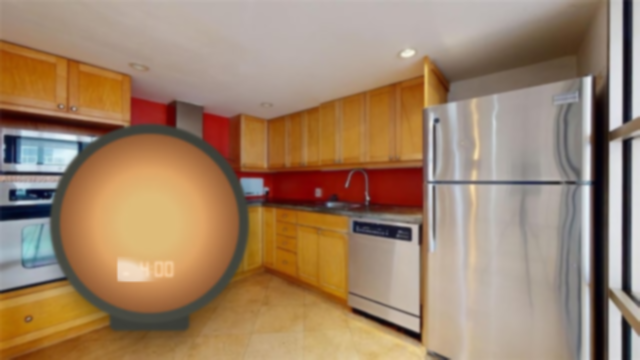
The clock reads 4.00
